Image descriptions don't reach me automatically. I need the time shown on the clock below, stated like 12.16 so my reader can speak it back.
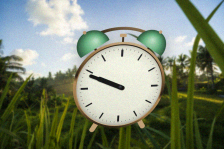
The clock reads 9.49
